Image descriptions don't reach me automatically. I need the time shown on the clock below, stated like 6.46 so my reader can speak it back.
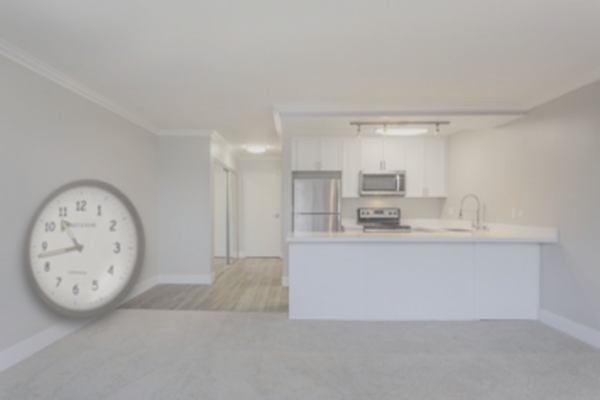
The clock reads 10.43
